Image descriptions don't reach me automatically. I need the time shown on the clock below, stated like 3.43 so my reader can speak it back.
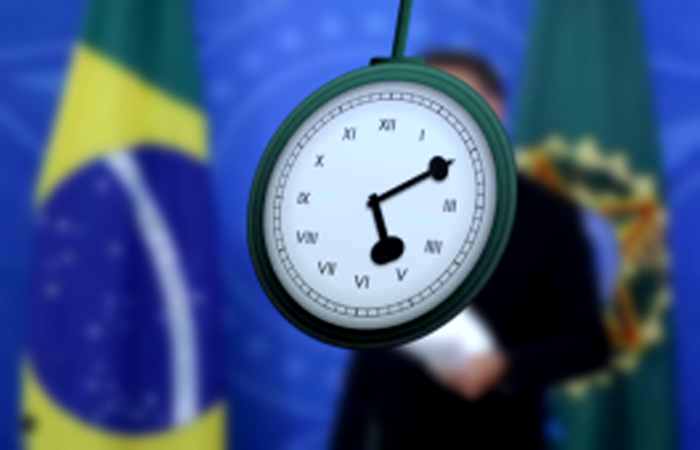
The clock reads 5.10
